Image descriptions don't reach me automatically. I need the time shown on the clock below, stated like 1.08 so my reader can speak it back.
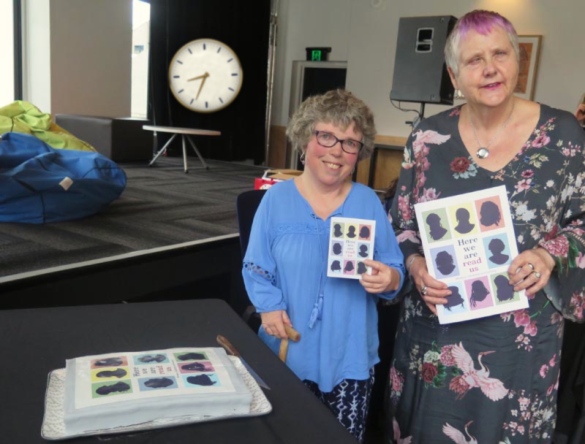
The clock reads 8.34
